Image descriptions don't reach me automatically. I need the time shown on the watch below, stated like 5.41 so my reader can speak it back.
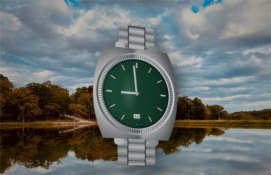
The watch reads 8.59
